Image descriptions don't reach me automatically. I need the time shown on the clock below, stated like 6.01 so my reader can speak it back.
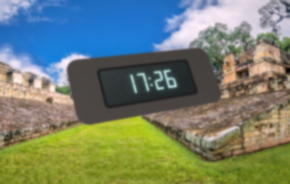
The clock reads 17.26
